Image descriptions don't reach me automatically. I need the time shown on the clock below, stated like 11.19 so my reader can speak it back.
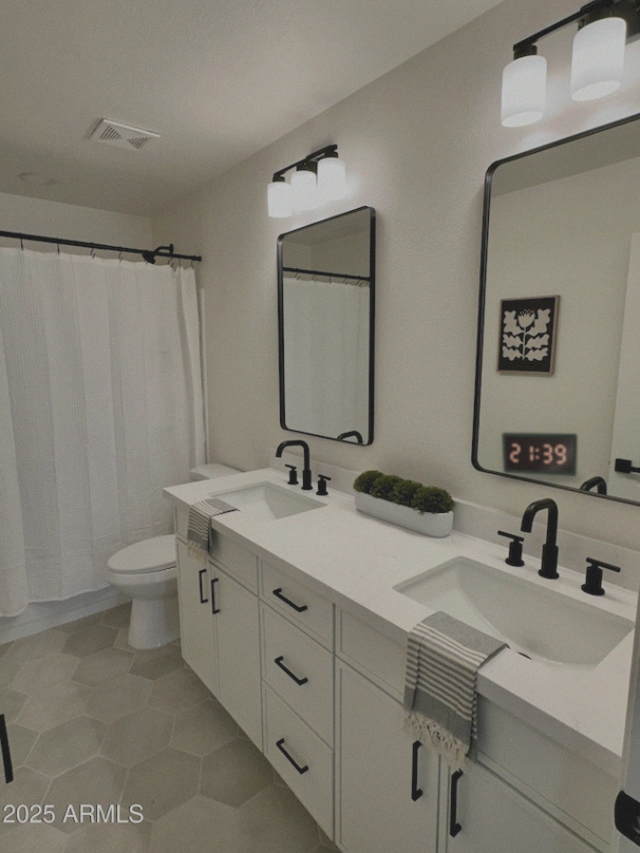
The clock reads 21.39
